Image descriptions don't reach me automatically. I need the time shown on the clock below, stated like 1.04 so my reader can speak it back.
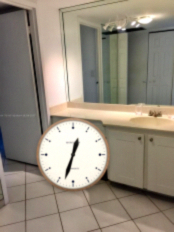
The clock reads 12.33
